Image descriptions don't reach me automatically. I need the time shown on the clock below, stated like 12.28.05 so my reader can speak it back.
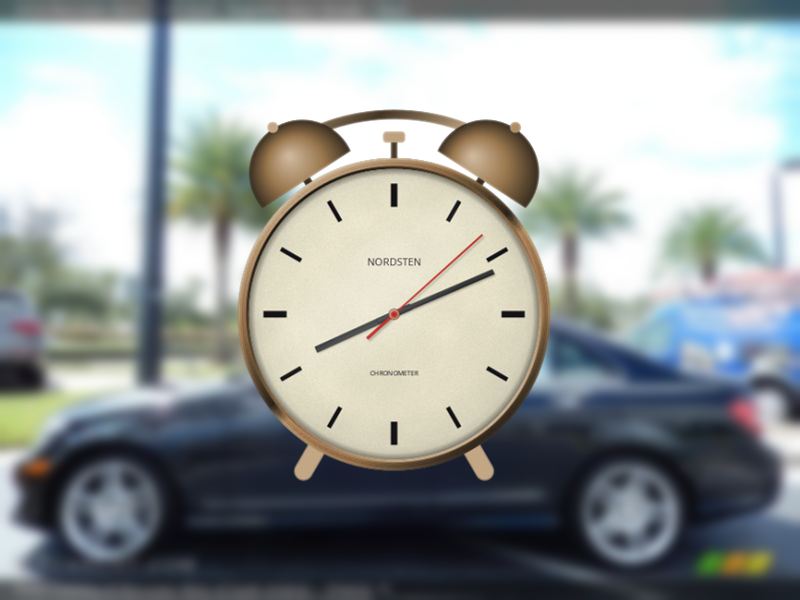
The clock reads 8.11.08
